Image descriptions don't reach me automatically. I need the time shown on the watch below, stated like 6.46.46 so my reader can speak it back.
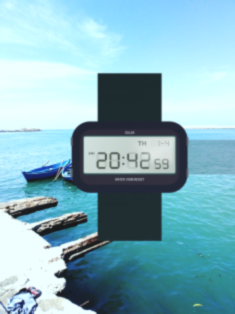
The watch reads 20.42.59
